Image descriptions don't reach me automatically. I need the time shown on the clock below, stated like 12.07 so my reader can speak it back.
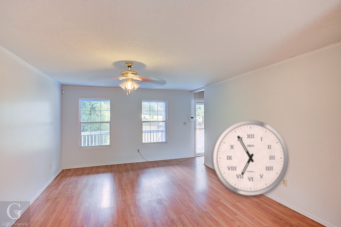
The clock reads 6.55
